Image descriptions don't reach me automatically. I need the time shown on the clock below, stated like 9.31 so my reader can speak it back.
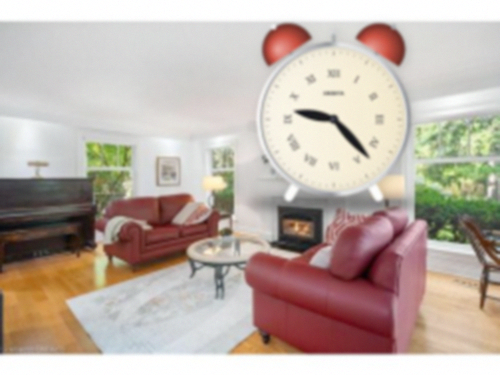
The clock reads 9.23
